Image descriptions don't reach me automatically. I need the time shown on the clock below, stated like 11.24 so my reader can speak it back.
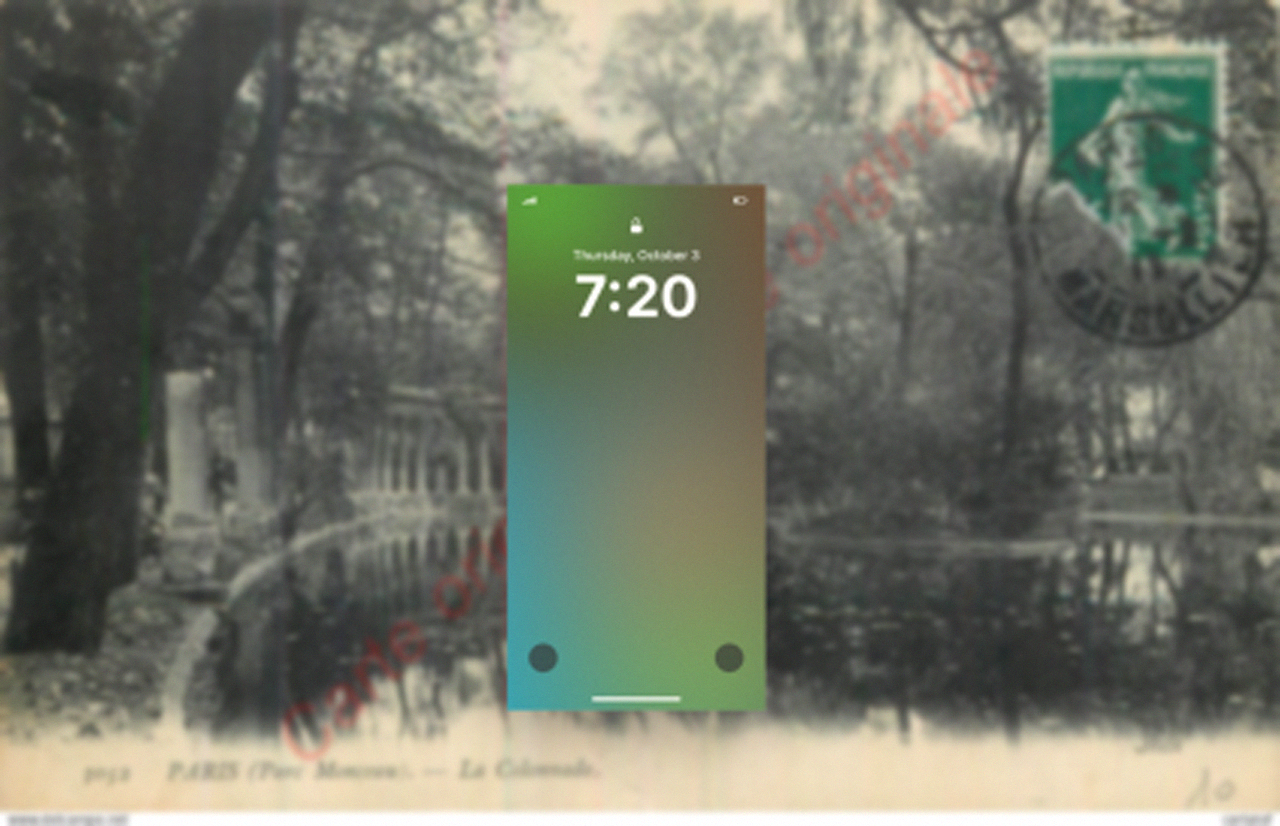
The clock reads 7.20
